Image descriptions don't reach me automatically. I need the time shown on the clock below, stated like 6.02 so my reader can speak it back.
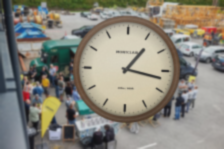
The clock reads 1.17
